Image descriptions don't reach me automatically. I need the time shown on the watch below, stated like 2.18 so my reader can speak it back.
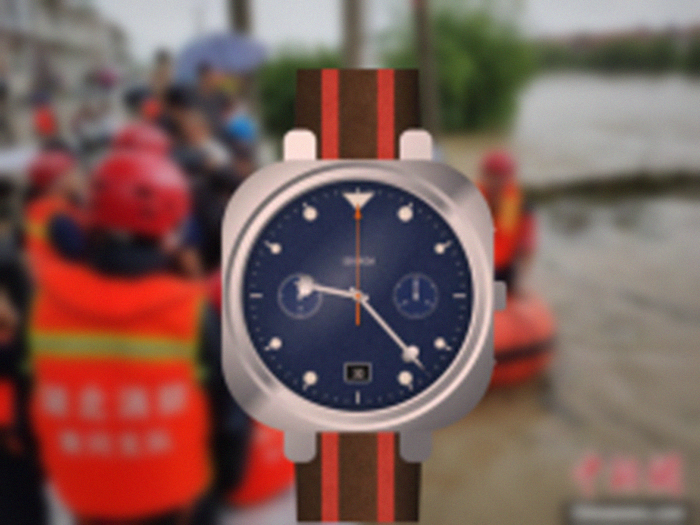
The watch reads 9.23
